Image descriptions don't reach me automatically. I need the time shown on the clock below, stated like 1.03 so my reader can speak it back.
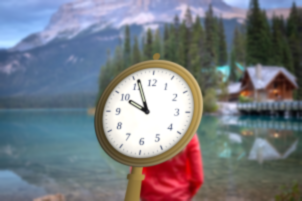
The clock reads 9.56
